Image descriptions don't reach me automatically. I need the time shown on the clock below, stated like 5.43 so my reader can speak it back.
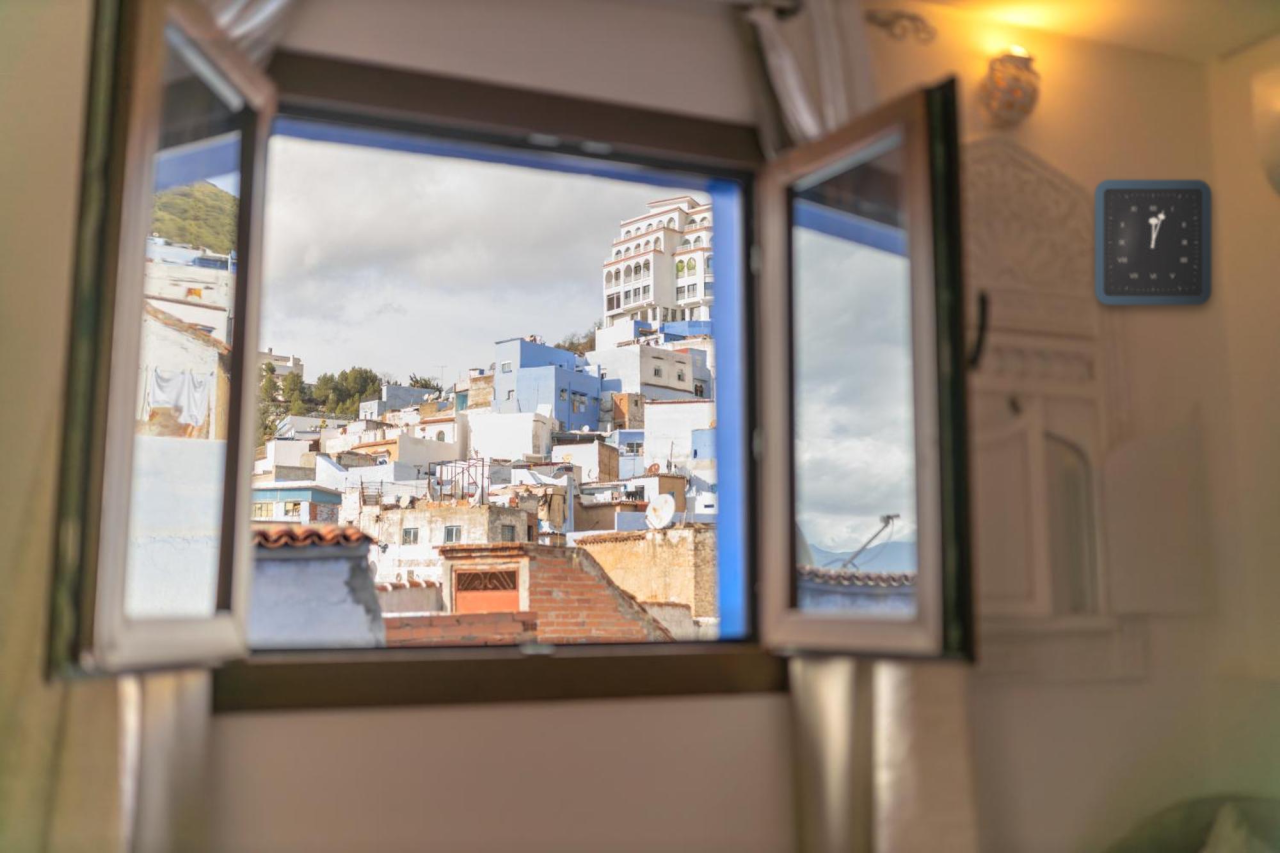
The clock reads 12.03
